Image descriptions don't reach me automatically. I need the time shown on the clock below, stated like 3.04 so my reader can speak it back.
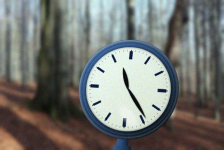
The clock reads 11.24
